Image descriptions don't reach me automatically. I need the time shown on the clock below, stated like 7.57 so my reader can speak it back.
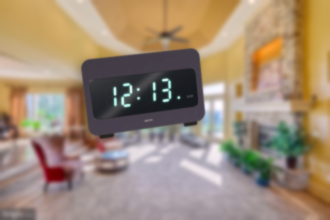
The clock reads 12.13
